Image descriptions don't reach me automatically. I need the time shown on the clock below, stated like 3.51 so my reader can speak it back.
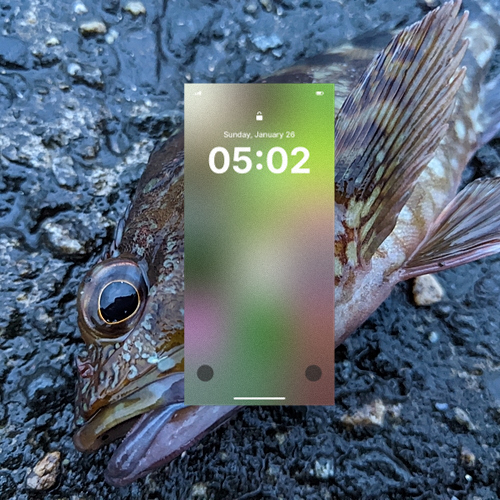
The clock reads 5.02
